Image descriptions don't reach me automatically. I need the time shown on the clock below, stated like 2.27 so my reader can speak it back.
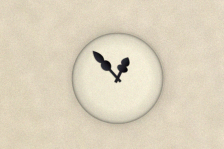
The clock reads 12.53
